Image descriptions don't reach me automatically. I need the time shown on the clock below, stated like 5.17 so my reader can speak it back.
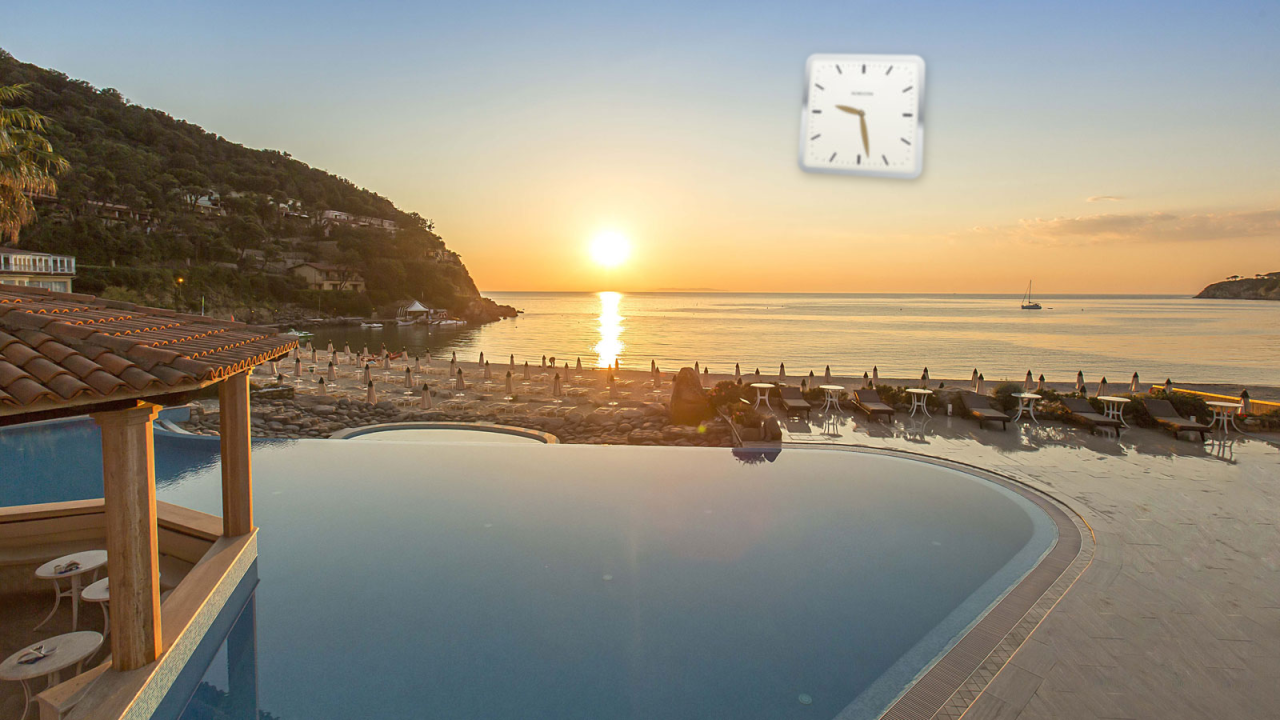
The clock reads 9.28
